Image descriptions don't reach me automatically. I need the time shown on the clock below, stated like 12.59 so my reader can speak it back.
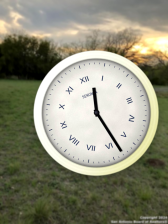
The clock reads 12.28
